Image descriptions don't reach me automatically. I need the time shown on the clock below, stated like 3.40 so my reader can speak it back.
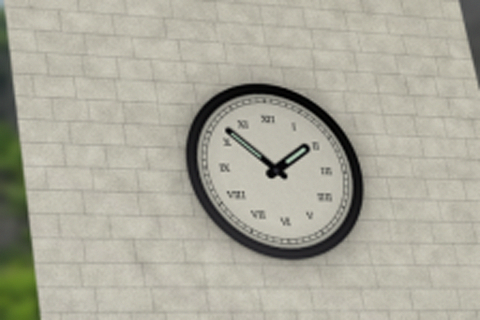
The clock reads 1.52
